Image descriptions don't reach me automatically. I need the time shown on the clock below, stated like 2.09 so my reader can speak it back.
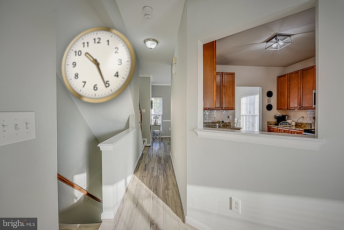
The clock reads 10.26
